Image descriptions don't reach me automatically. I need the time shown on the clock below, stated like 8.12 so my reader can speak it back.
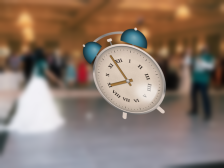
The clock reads 8.58
